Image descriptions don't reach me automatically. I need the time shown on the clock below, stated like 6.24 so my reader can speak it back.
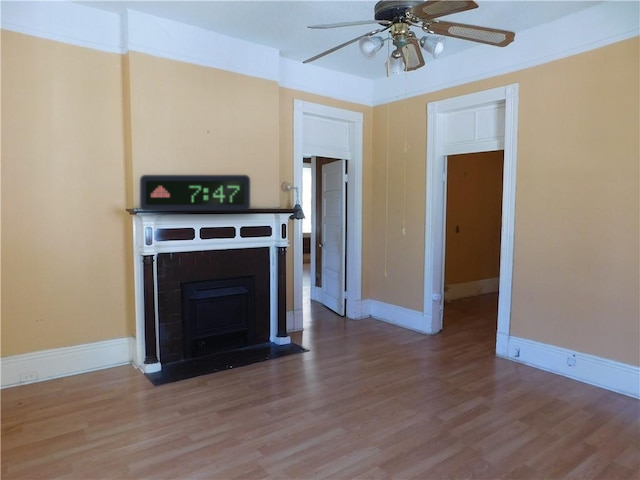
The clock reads 7.47
